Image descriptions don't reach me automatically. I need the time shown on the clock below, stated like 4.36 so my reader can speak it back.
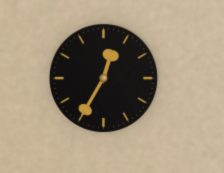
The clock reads 12.35
